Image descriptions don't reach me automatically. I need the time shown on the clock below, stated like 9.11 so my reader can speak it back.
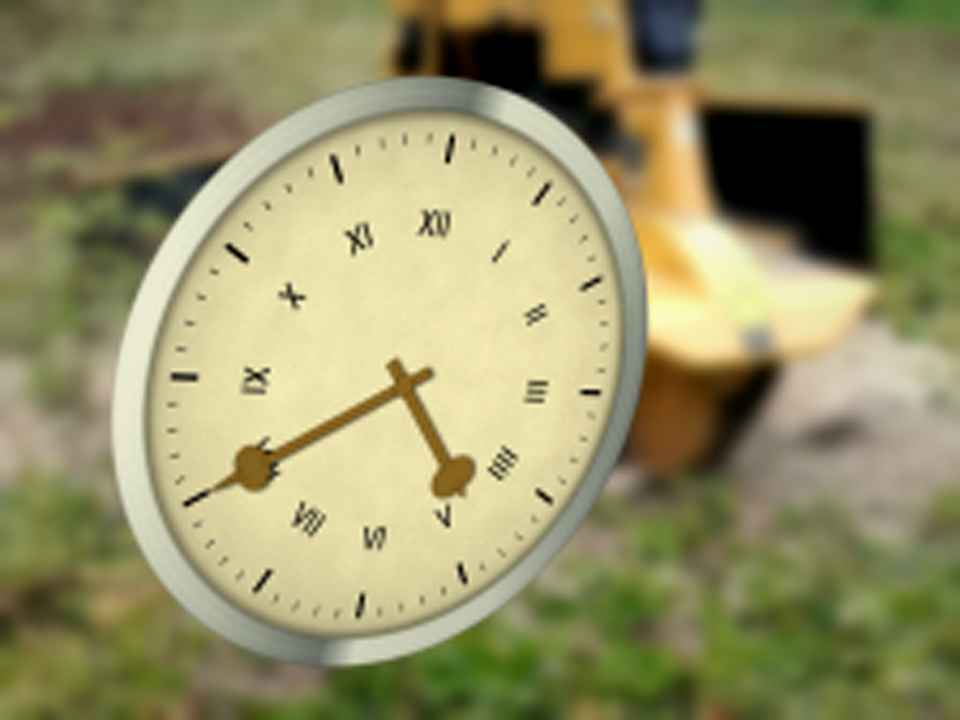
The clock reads 4.40
